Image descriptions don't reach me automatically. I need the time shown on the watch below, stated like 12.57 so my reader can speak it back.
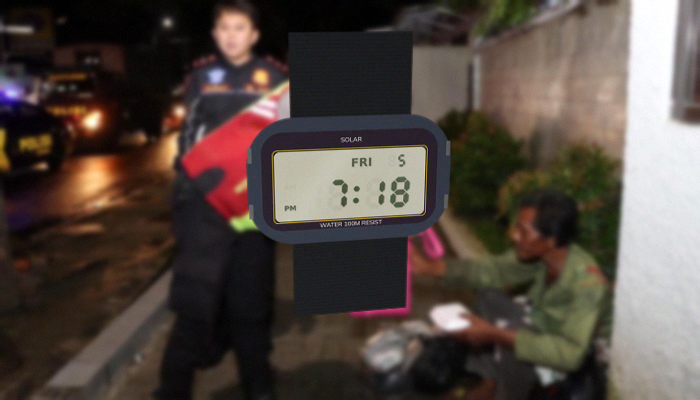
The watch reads 7.18
